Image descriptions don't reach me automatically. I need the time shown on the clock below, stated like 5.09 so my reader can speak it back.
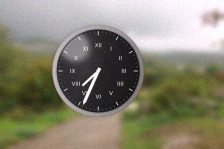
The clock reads 7.34
